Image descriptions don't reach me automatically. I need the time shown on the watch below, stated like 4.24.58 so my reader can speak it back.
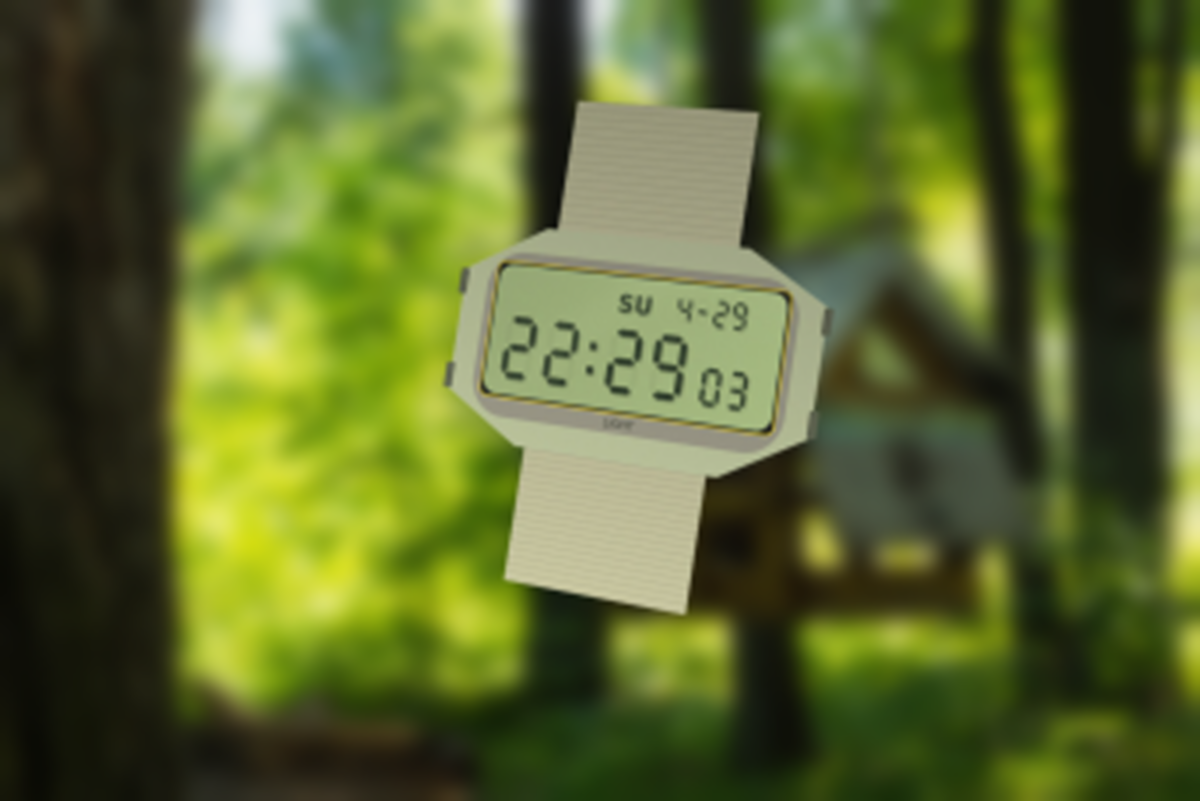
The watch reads 22.29.03
